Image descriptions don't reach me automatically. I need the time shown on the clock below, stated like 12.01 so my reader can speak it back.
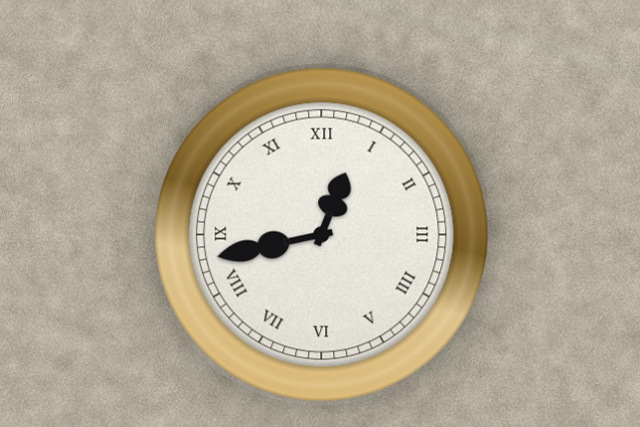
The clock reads 12.43
